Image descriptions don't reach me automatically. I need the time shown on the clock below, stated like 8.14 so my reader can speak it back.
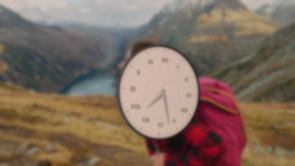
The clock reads 7.27
